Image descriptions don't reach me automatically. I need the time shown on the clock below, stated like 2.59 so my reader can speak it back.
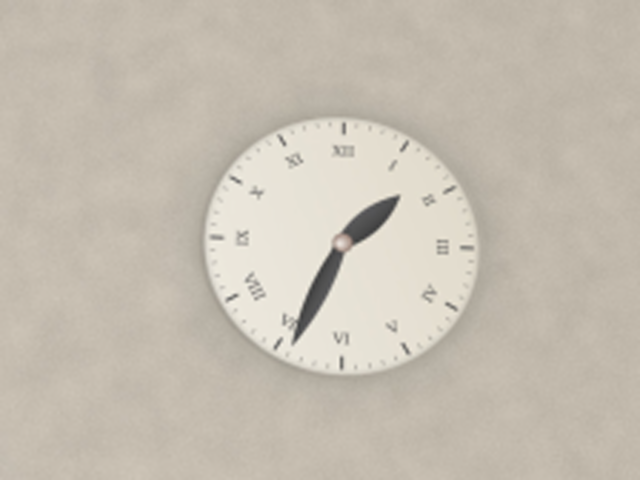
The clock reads 1.34
